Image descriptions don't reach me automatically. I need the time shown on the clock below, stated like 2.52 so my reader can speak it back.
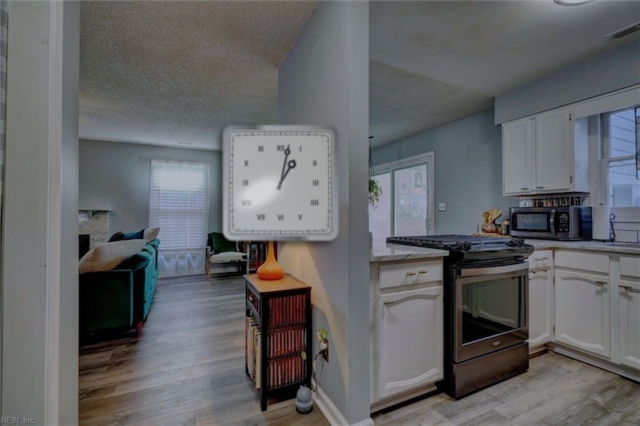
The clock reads 1.02
